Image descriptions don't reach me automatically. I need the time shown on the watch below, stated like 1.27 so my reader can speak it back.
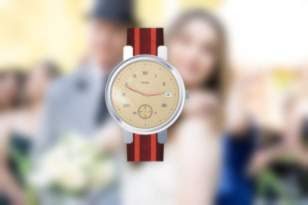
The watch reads 2.49
